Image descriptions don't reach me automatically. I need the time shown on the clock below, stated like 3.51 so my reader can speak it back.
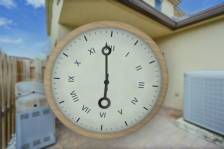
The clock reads 5.59
